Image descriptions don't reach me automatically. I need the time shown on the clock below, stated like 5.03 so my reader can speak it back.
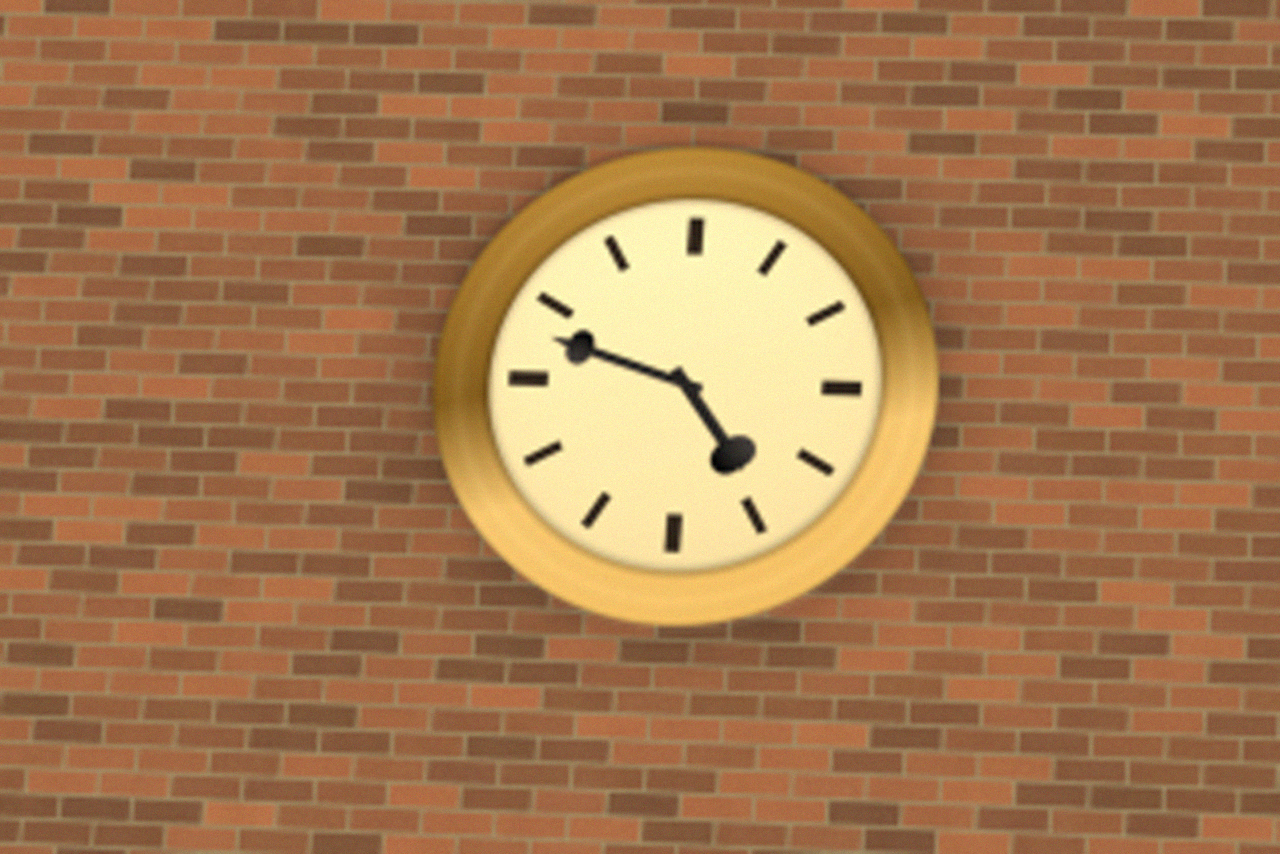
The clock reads 4.48
